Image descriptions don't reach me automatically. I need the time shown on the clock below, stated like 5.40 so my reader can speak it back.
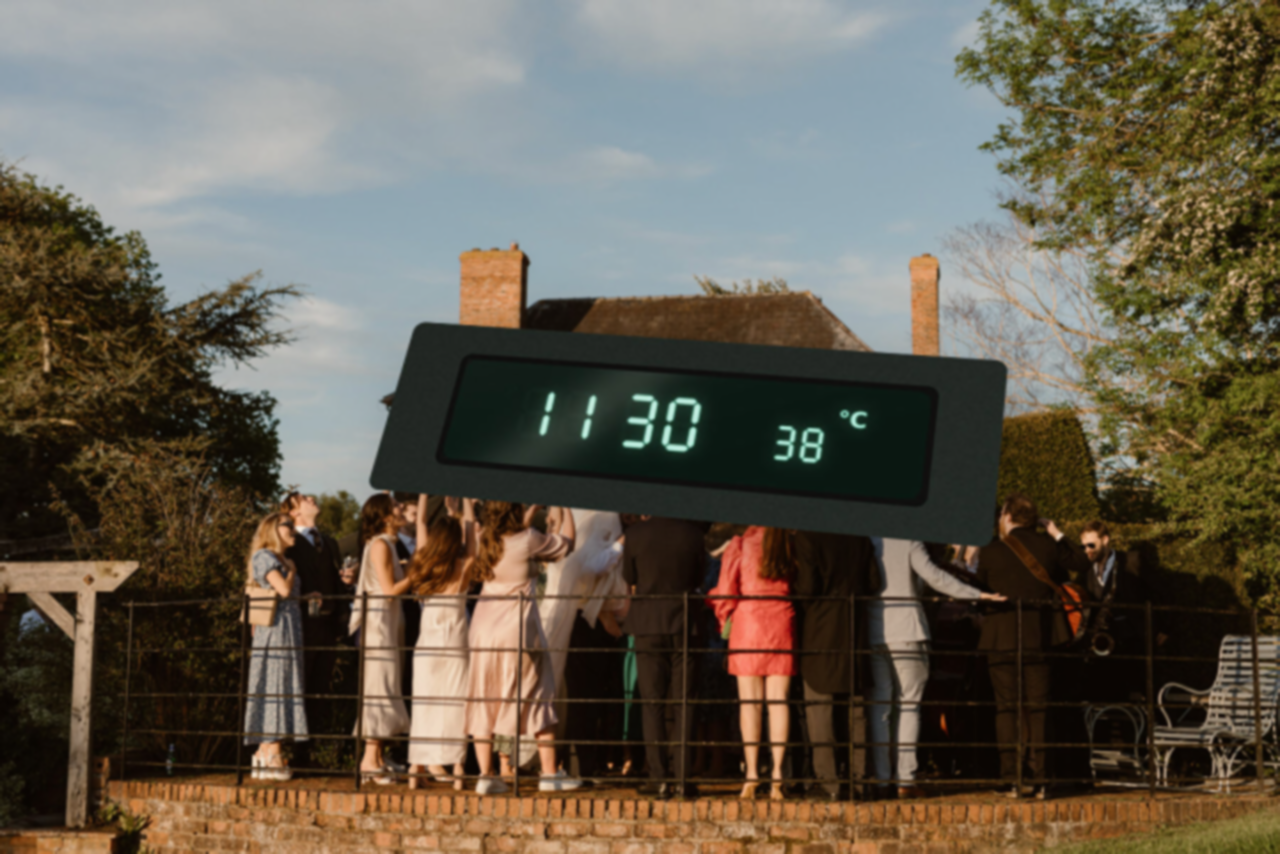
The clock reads 11.30
